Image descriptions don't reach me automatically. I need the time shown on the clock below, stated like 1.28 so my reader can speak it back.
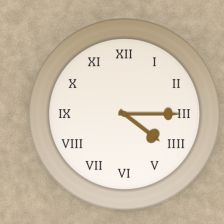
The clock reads 4.15
